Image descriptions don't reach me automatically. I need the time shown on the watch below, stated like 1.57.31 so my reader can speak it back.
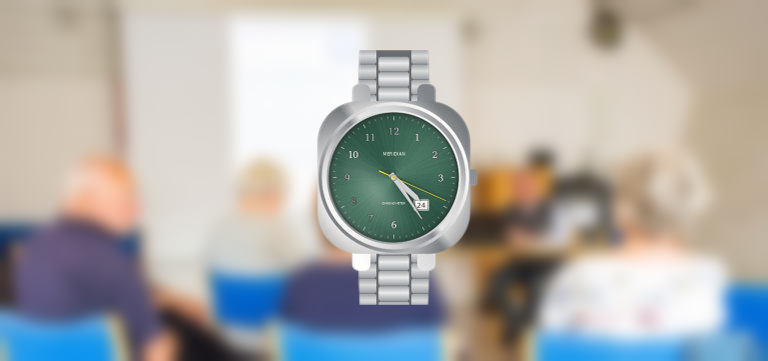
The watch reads 4.24.19
